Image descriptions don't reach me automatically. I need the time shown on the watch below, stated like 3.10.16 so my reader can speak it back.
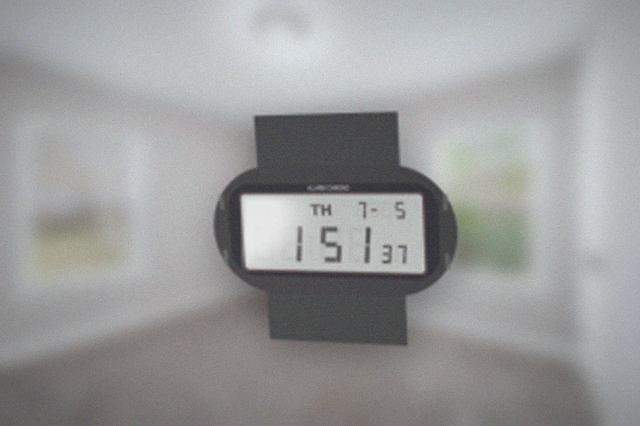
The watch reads 1.51.37
